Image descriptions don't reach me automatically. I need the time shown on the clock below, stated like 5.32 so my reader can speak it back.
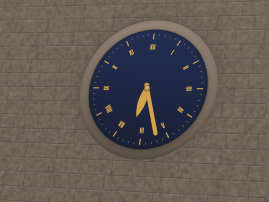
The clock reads 6.27
